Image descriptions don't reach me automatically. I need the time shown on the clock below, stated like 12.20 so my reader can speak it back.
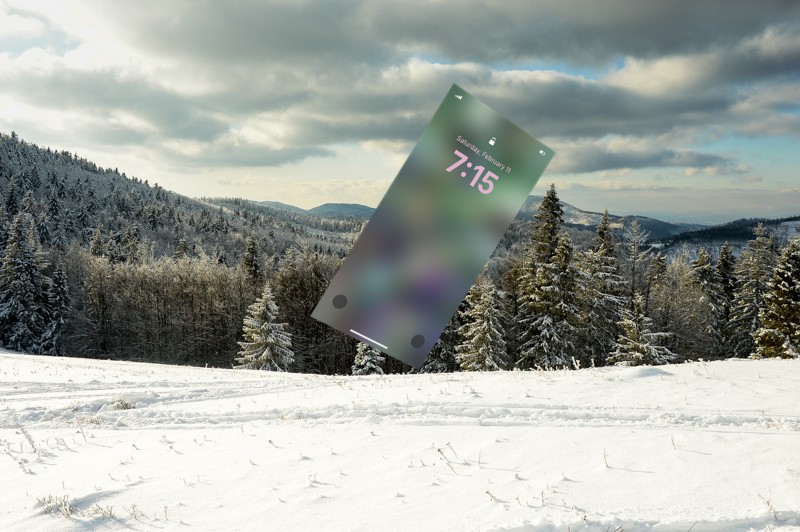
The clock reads 7.15
